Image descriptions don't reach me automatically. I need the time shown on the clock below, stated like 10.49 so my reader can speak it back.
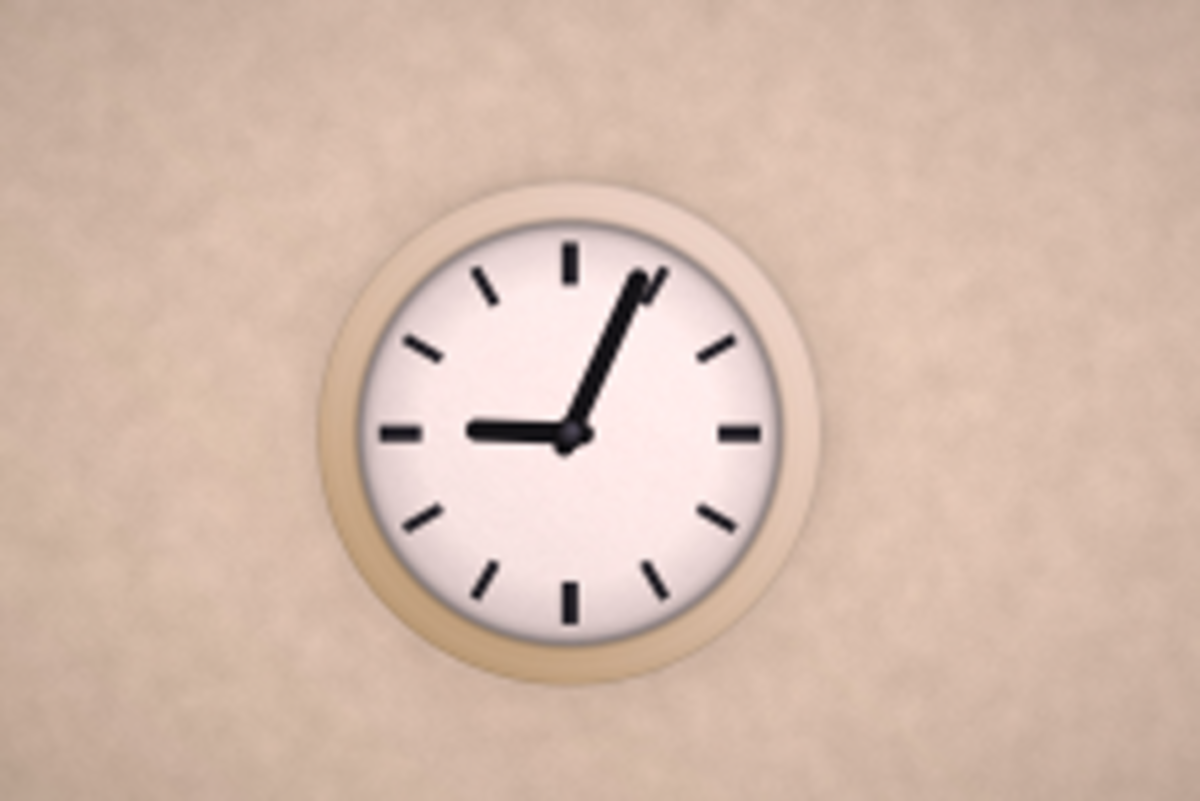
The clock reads 9.04
